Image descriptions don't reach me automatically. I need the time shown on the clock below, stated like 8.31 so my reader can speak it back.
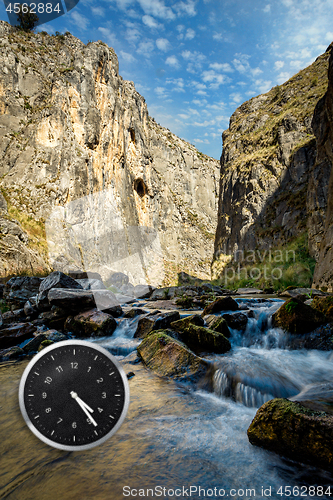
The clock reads 4.24
